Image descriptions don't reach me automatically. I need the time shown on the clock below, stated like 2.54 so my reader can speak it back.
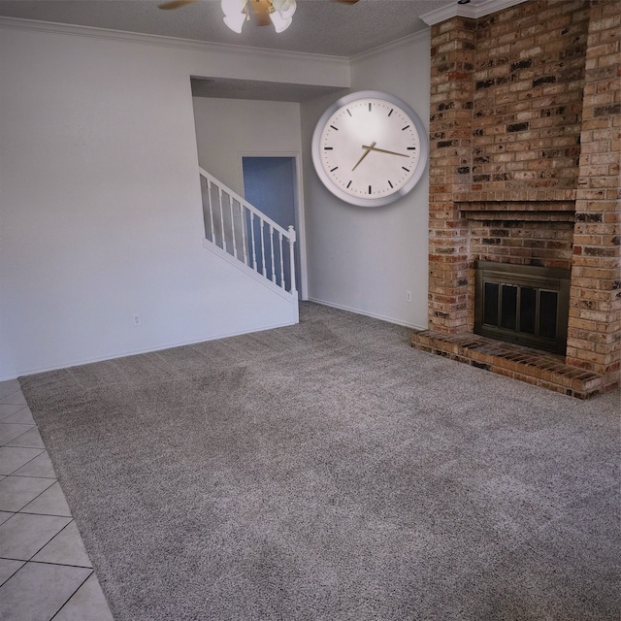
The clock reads 7.17
